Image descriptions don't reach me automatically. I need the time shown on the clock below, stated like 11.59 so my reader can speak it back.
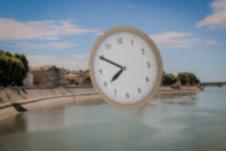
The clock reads 7.50
